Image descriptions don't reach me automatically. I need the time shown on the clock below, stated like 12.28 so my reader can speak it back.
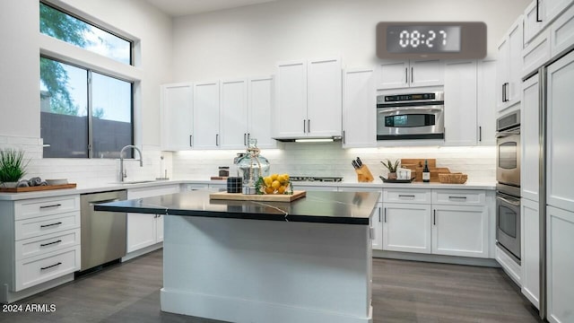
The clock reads 8.27
